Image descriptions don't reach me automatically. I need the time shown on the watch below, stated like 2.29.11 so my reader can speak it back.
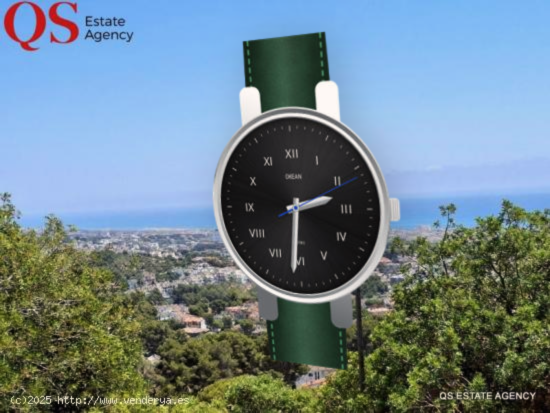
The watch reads 2.31.11
